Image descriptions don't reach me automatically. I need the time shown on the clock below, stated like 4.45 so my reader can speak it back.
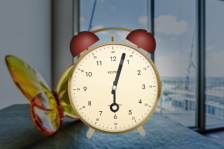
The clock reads 6.03
